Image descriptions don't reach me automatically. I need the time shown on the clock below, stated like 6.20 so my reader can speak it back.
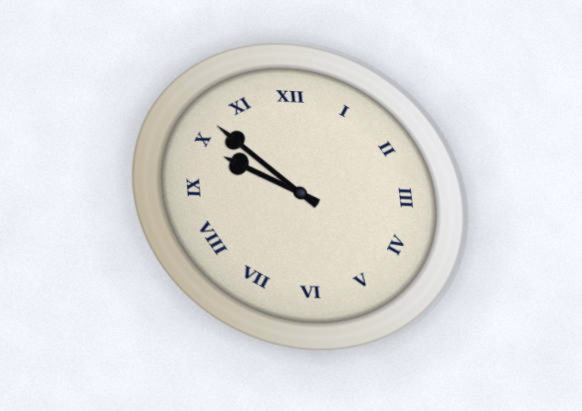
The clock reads 9.52
